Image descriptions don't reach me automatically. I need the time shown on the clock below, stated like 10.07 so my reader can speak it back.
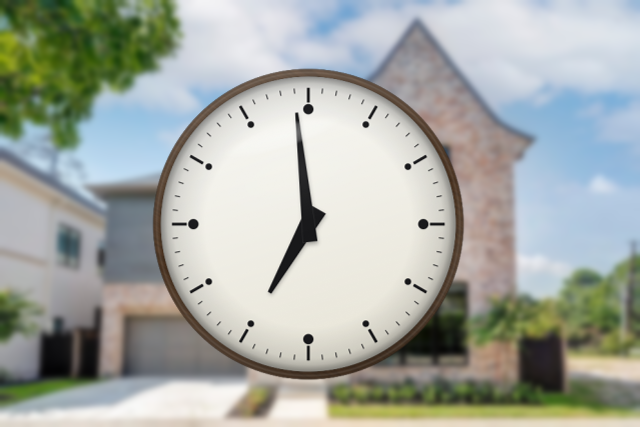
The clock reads 6.59
